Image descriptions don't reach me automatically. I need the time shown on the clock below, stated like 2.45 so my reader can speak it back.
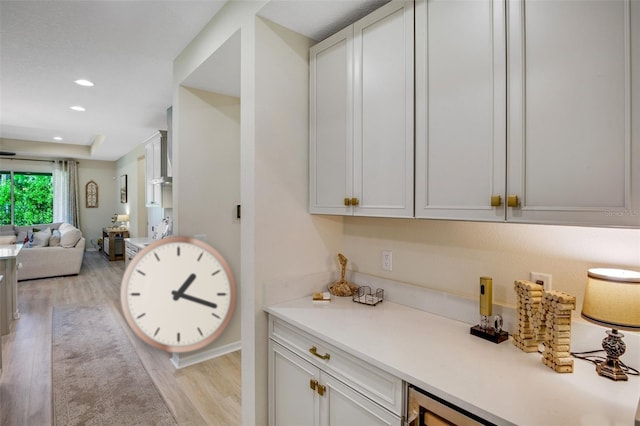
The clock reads 1.18
